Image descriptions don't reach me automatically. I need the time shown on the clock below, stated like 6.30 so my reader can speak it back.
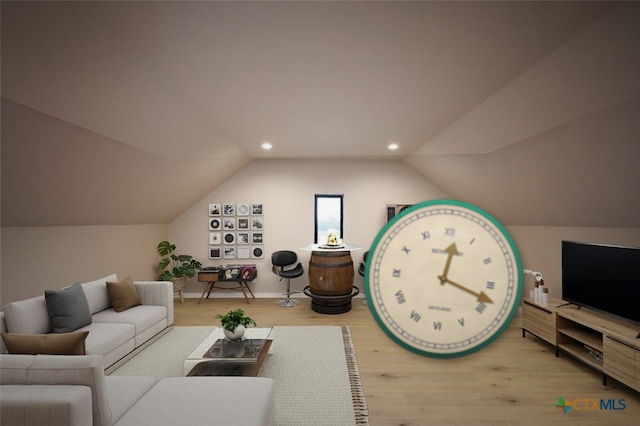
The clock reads 12.18
